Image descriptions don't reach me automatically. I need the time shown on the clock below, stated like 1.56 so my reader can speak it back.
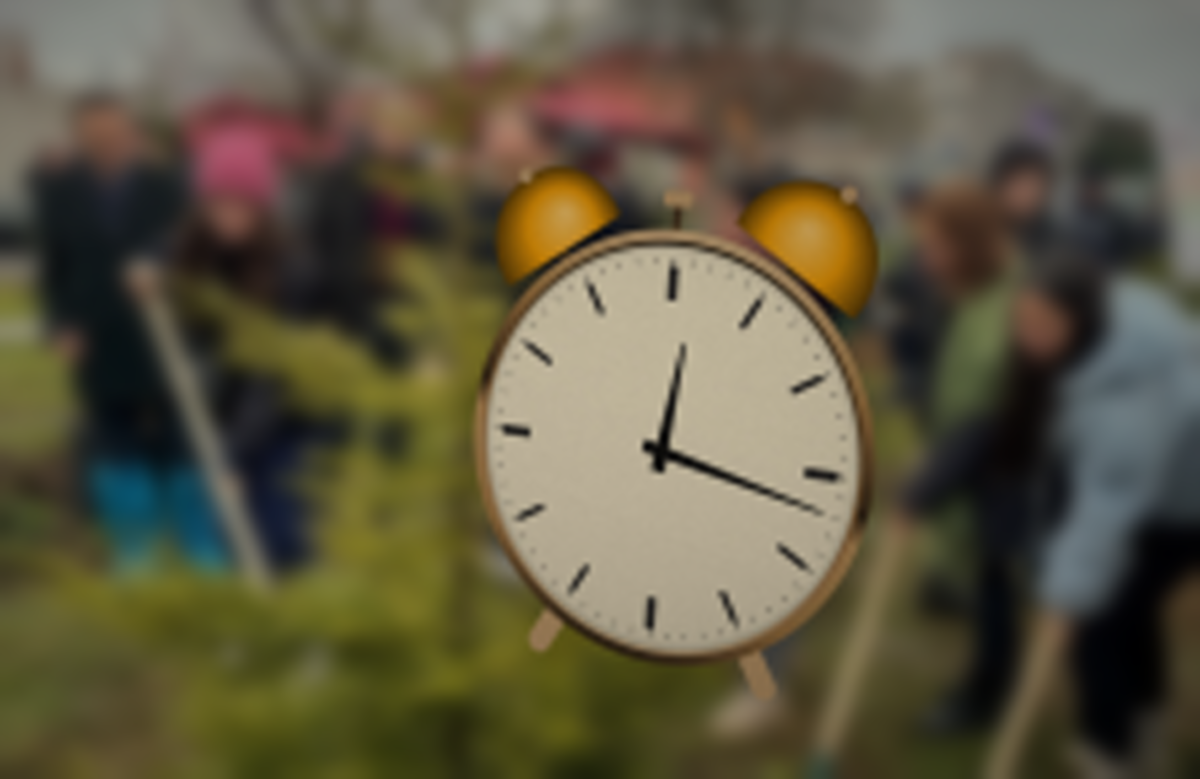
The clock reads 12.17
